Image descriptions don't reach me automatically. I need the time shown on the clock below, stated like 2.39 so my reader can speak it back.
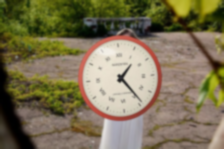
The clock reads 1.24
